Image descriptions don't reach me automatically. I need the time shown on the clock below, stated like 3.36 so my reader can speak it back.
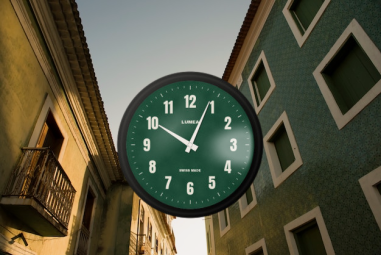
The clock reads 10.04
